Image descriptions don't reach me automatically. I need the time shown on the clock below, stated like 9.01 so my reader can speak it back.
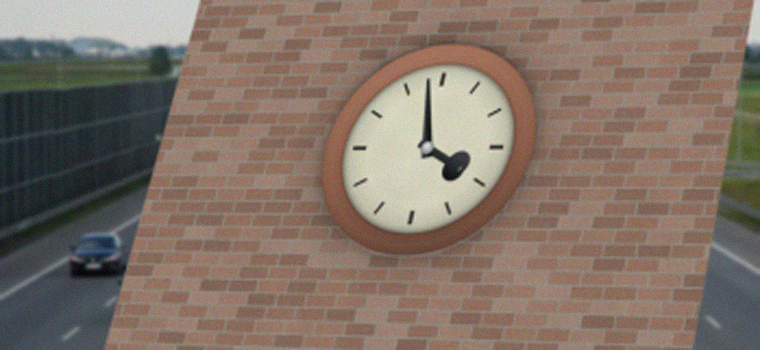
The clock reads 3.58
